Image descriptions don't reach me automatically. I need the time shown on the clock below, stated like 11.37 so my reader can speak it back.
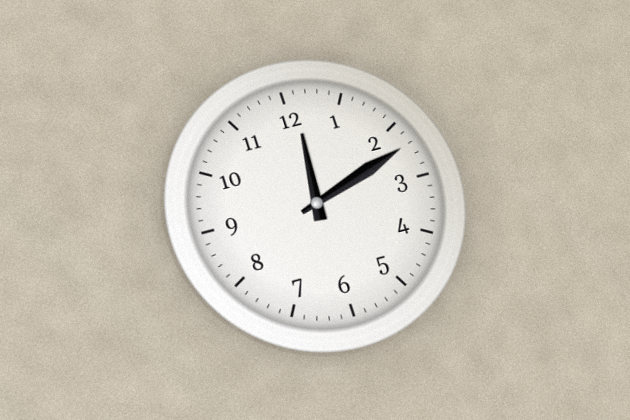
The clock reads 12.12
